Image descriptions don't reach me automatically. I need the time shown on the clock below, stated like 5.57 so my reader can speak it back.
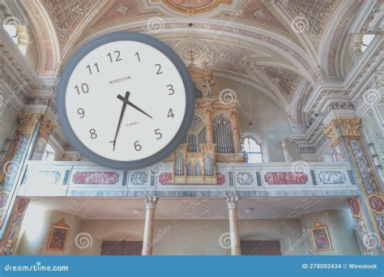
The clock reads 4.35
